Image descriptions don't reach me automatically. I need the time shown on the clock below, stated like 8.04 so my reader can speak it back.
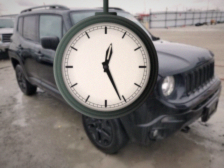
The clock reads 12.26
